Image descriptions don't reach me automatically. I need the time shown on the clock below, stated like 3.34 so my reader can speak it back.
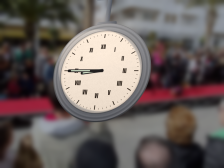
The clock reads 8.45
